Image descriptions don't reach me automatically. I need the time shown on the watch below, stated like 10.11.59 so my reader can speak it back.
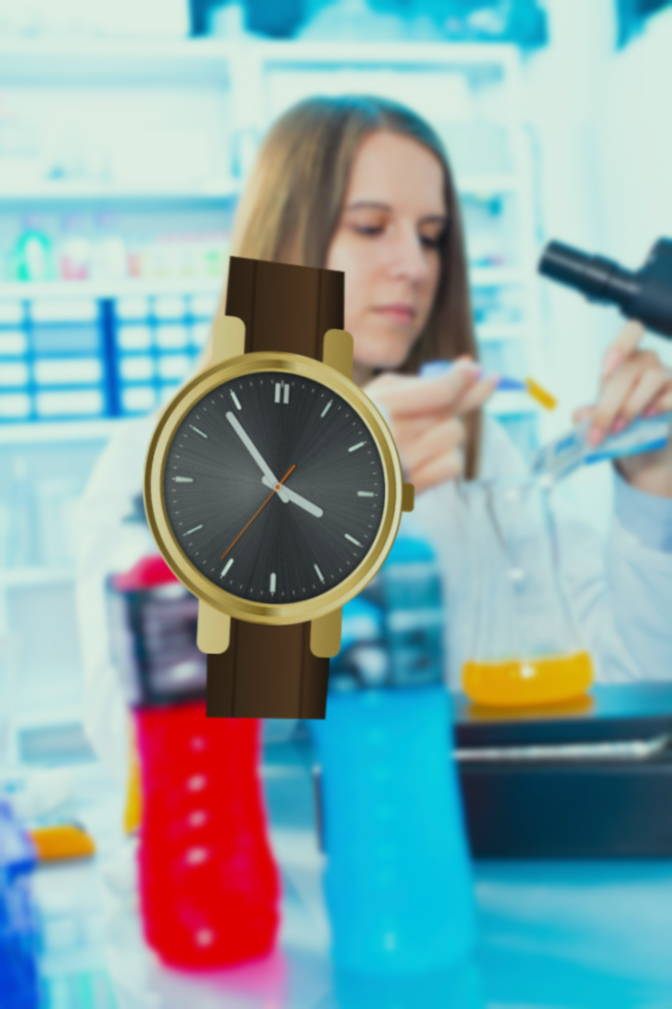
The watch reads 3.53.36
